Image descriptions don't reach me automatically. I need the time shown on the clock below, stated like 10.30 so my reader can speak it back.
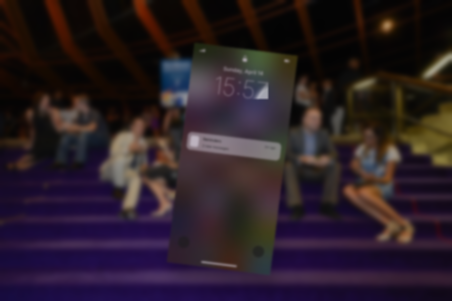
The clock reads 15.57
